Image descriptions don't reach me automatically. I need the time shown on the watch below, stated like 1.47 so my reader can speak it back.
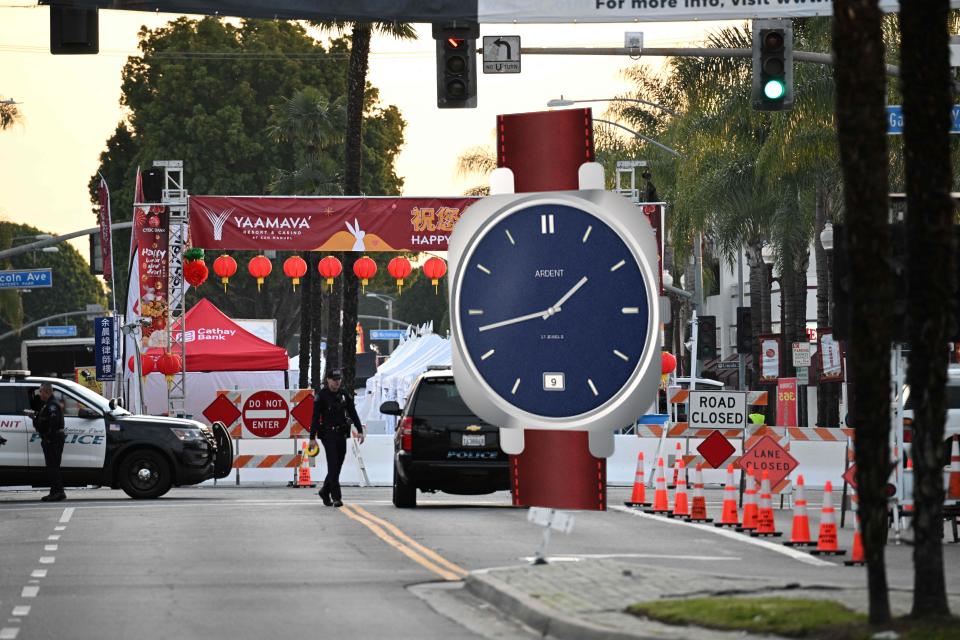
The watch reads 1.43
